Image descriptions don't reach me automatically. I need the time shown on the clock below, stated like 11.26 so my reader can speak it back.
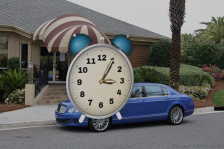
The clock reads 3.05
